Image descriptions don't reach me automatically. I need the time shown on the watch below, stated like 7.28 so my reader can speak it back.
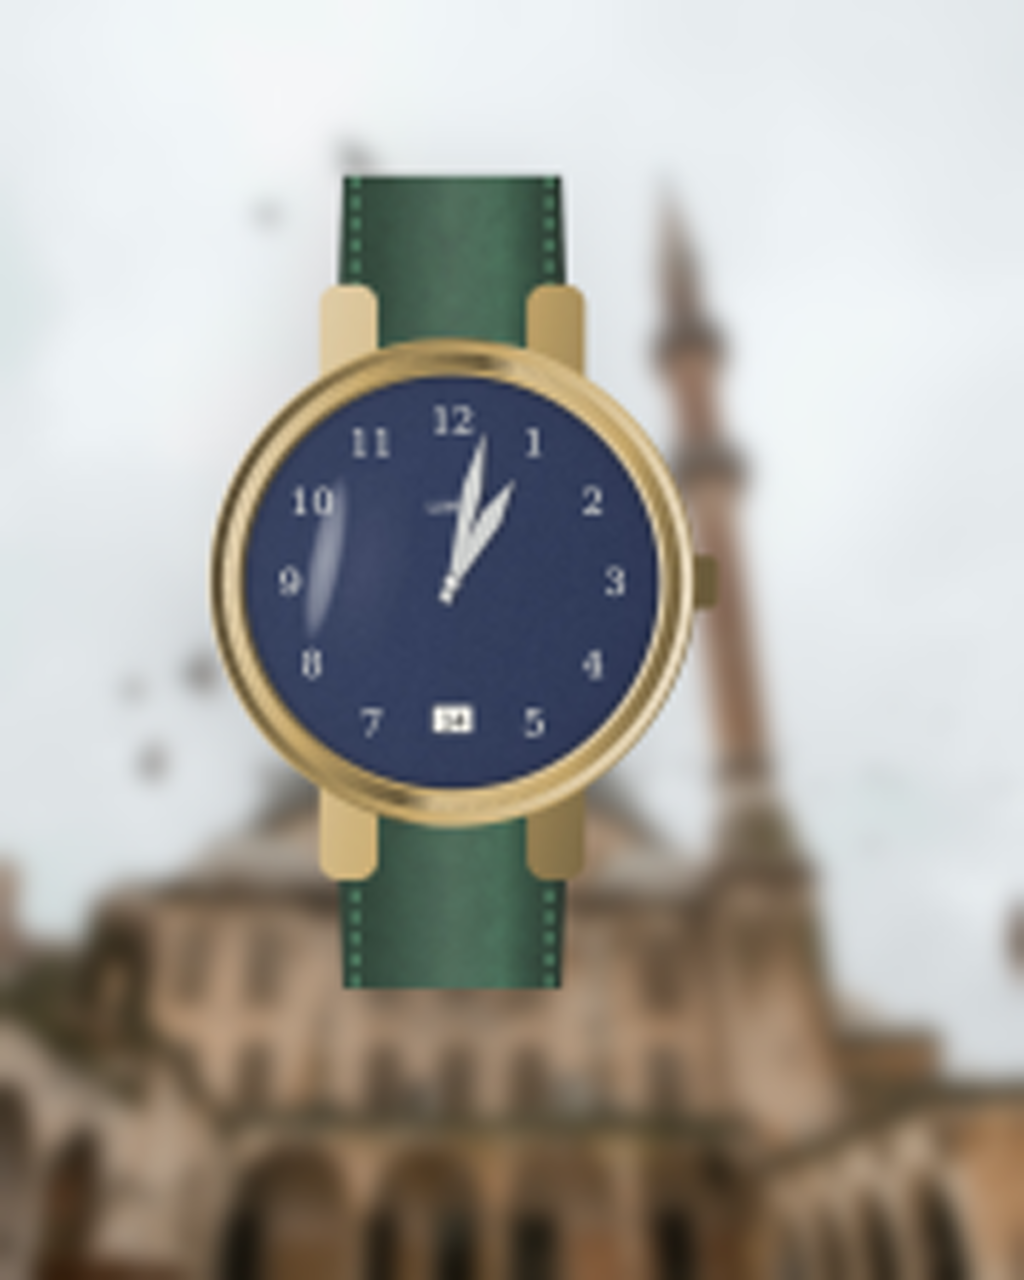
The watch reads 1.02
